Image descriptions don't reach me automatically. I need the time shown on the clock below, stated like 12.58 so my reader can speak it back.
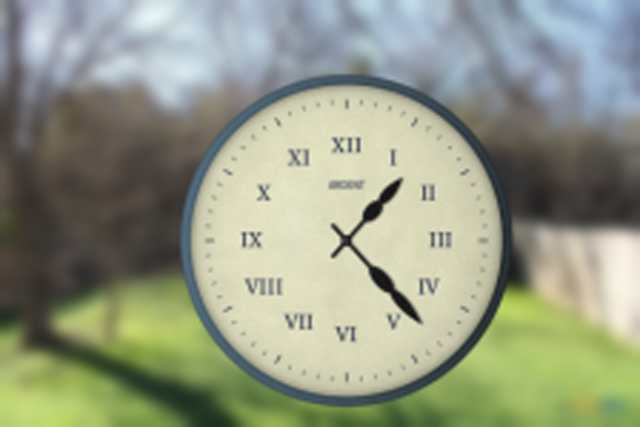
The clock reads 1.23
